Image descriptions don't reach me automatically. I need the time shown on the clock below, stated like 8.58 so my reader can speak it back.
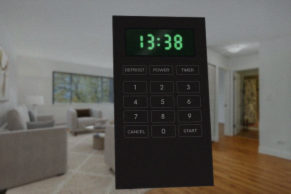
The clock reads 13.38
